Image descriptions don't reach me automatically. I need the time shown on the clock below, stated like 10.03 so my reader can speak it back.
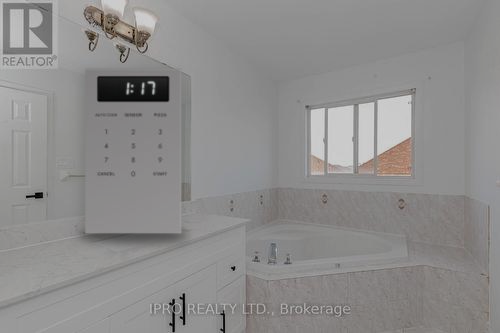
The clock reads 1.17
